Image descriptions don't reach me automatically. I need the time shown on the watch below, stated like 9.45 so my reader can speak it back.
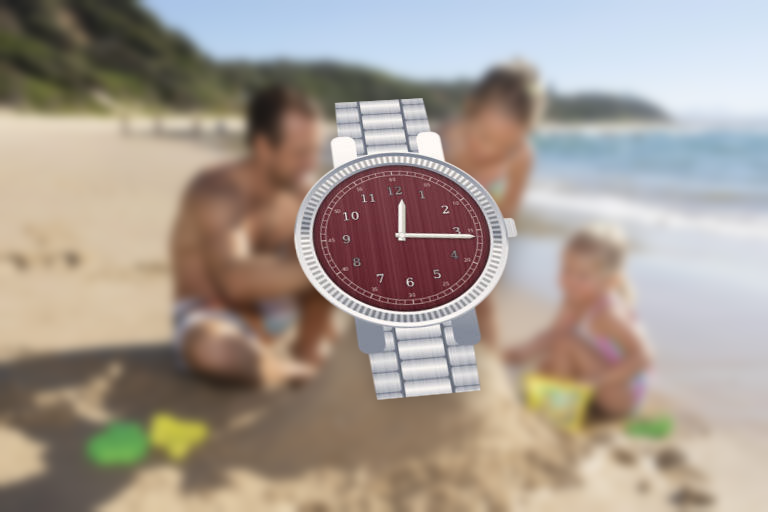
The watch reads 12.16
